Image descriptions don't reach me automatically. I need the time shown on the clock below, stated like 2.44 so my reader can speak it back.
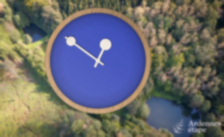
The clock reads 12.51
